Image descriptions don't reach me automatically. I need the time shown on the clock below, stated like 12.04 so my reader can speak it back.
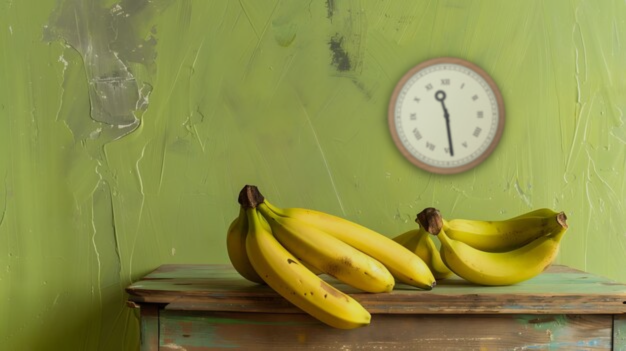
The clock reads 11.29
